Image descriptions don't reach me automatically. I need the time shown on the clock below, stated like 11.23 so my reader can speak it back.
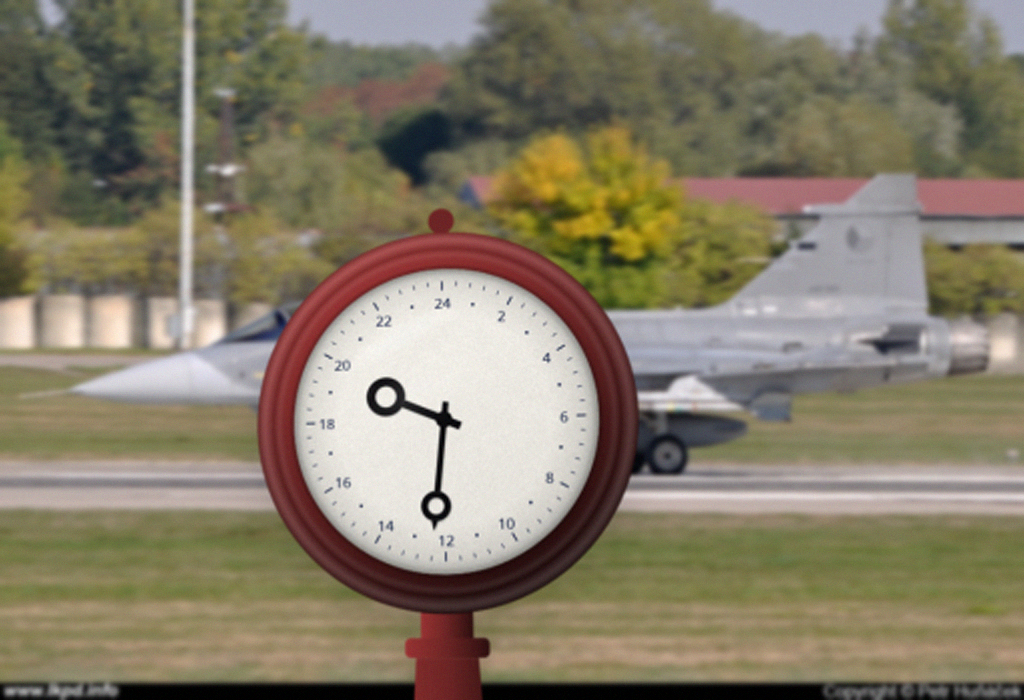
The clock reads 19.31
